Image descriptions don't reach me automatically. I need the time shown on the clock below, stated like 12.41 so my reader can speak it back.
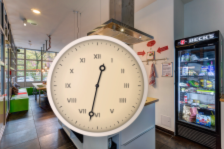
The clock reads 12.32
